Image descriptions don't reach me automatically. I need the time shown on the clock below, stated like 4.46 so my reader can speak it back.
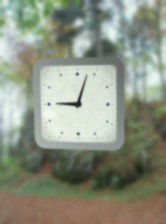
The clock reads 9.03
